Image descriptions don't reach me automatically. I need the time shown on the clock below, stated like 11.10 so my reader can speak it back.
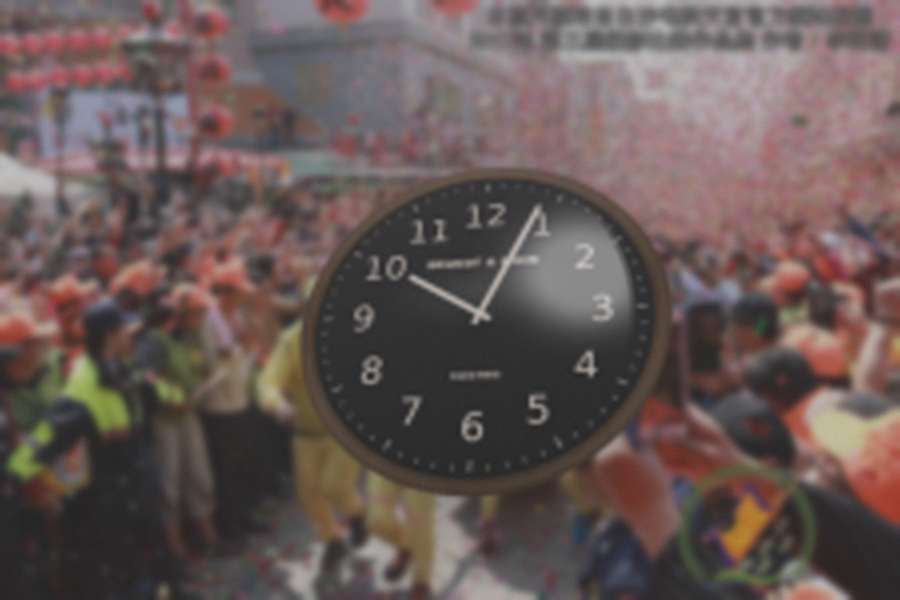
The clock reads 10.04
